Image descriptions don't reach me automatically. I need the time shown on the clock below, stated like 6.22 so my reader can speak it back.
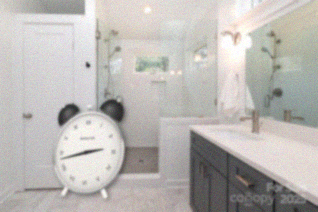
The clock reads 2.43
